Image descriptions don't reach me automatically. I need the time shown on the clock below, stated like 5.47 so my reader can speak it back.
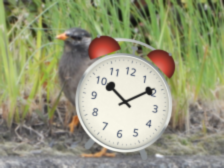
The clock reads 10.09
